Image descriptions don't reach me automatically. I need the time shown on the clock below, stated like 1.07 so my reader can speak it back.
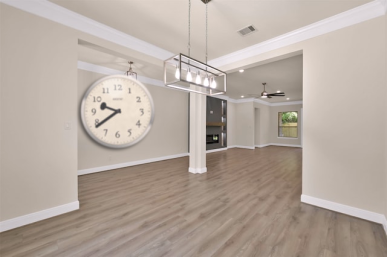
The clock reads 9.39
